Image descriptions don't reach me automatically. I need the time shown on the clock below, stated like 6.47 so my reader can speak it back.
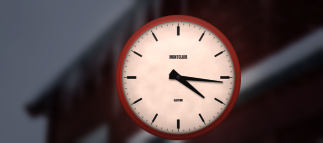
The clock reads 4.16
